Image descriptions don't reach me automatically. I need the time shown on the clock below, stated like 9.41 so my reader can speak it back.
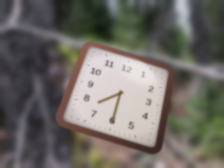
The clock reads 7.30
